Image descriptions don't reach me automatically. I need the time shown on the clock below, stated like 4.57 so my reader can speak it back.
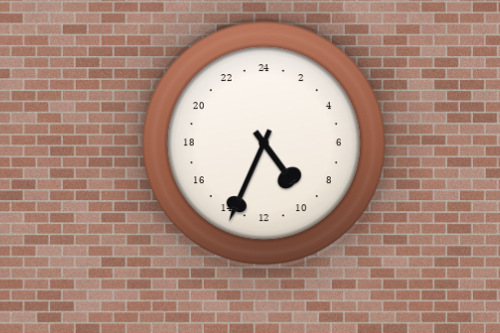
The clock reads 9.34
